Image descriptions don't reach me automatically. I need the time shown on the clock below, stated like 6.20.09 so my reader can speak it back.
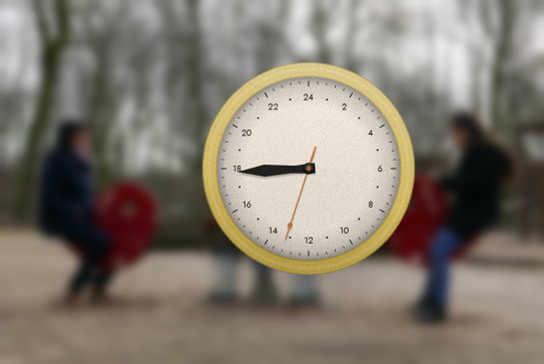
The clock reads 17.44.33
